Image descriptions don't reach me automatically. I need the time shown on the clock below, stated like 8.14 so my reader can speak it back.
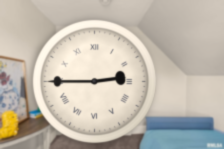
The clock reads 2.45
